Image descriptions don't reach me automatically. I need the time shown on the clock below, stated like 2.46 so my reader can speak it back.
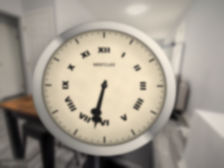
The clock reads 6.32
